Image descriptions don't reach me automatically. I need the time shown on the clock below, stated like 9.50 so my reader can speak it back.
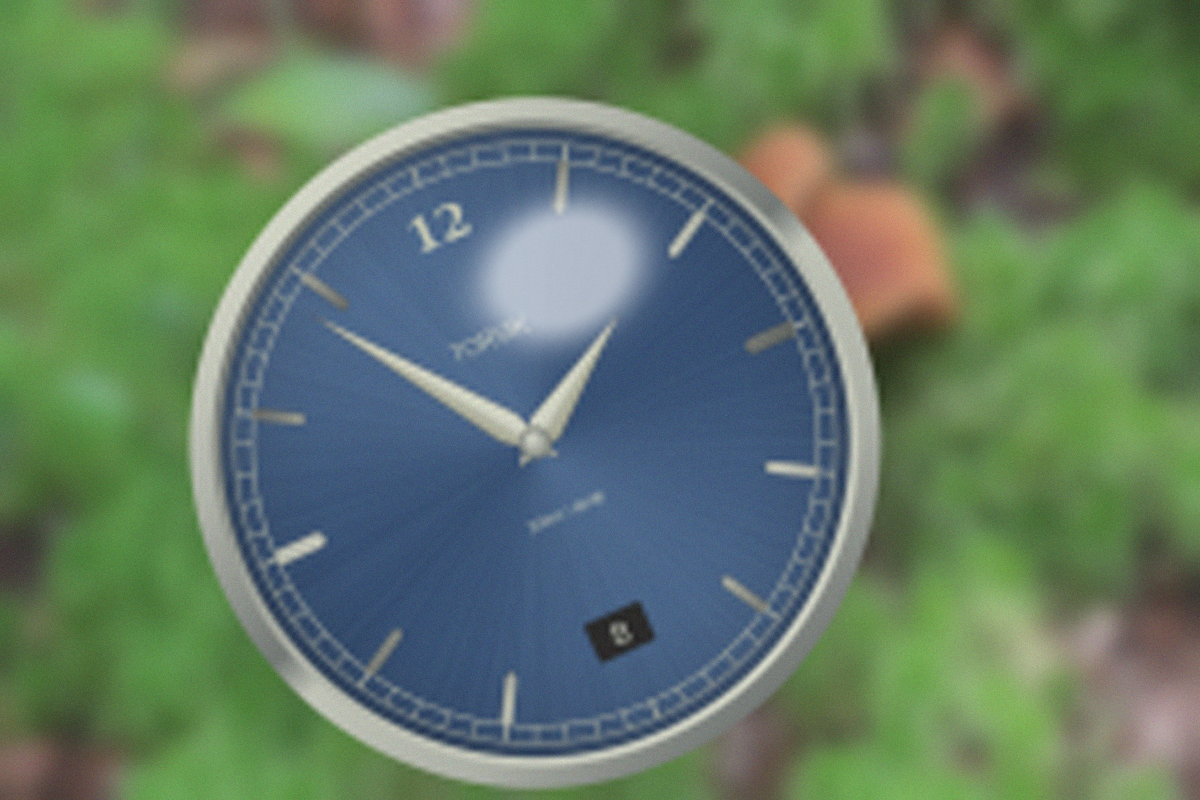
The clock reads 1.54
